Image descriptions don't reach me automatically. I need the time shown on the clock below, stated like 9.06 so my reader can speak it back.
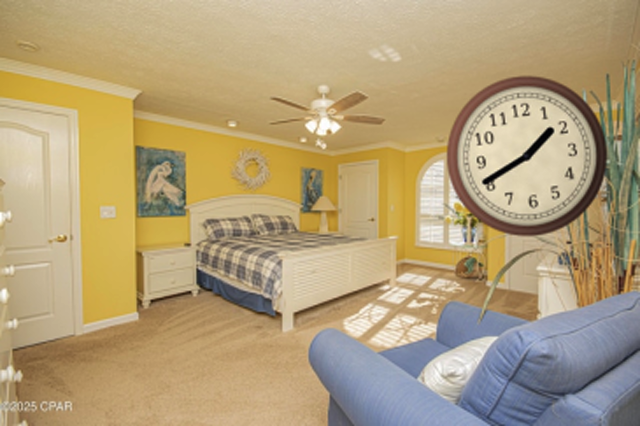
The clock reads 1.41
